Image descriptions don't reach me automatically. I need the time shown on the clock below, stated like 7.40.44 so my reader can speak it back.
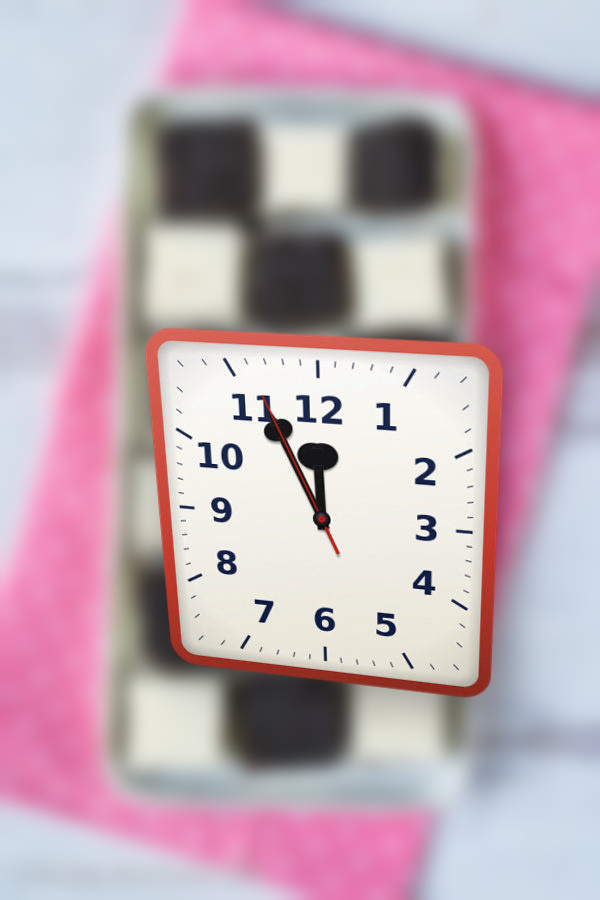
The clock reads 11.55.56
